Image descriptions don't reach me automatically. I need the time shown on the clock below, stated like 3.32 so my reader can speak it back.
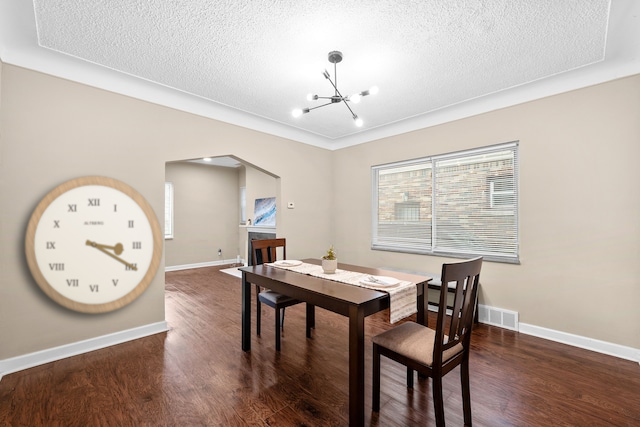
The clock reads 3.20
